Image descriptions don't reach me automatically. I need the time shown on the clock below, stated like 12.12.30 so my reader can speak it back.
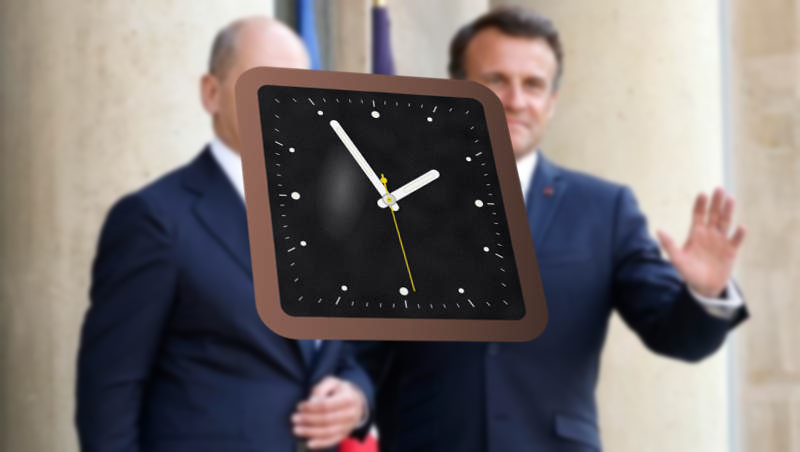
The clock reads 1.55.29
